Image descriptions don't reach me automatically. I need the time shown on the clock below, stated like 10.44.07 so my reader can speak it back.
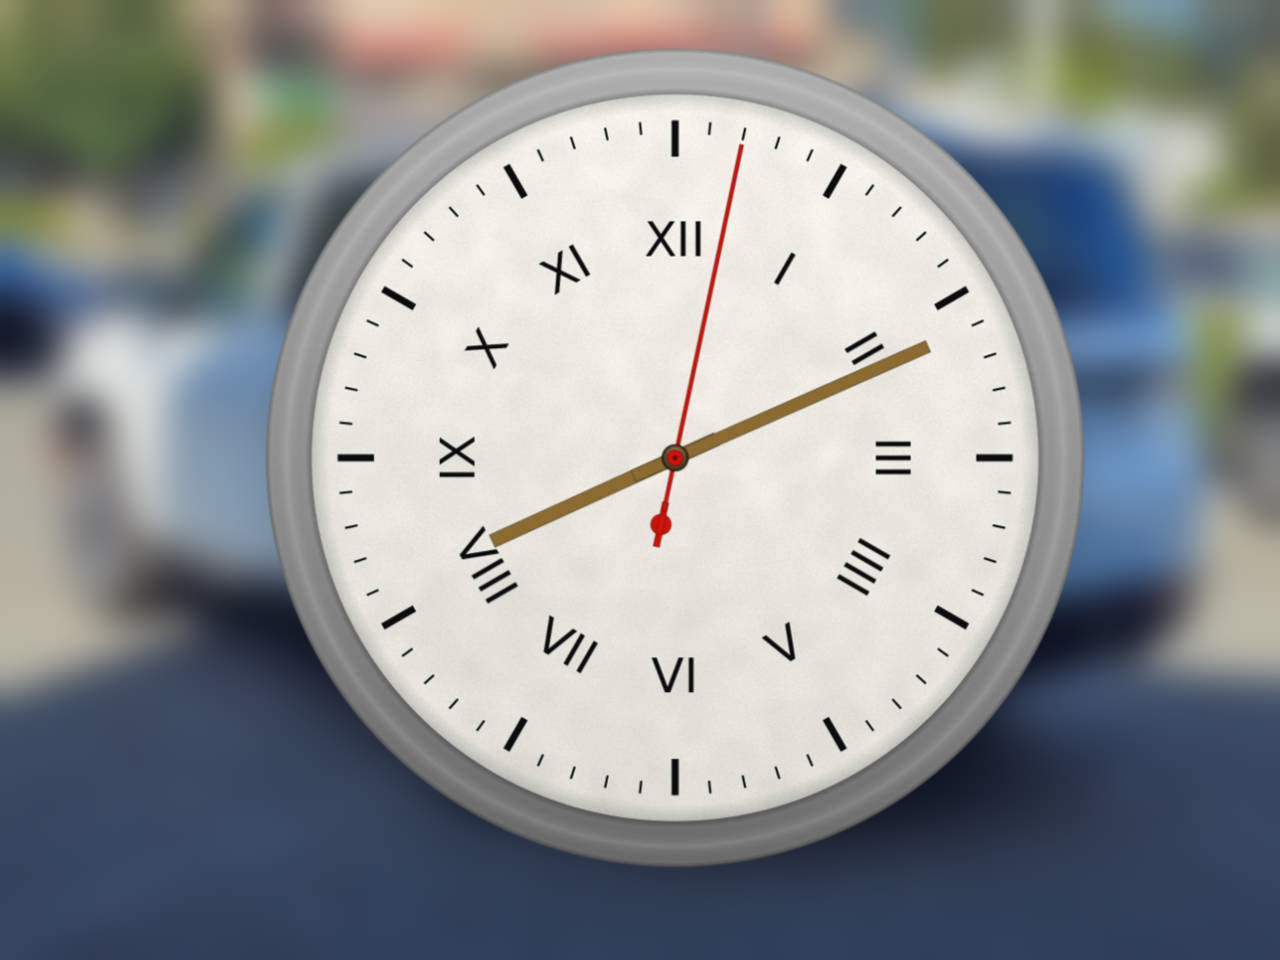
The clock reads 8.11.02
